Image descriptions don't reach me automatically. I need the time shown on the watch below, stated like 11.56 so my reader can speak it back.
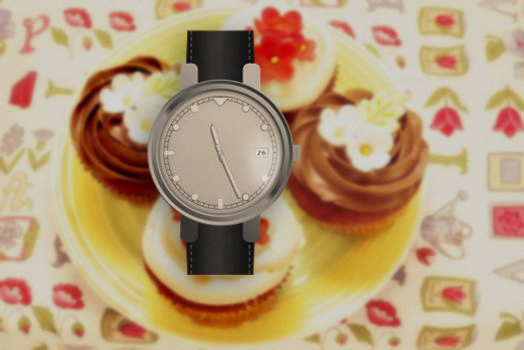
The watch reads 11.26
